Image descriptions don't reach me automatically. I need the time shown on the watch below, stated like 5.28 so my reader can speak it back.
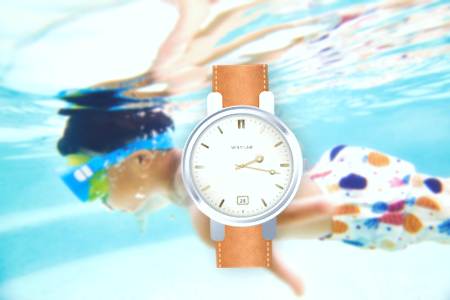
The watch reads 2.17
